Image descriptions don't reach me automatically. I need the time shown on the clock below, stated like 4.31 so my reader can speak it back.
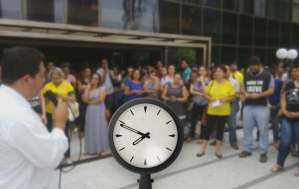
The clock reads 7.49
